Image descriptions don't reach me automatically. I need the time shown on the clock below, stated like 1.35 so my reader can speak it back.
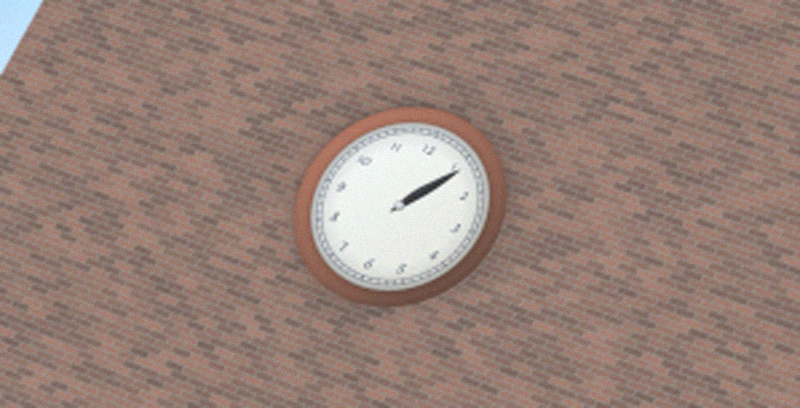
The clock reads 1.06
